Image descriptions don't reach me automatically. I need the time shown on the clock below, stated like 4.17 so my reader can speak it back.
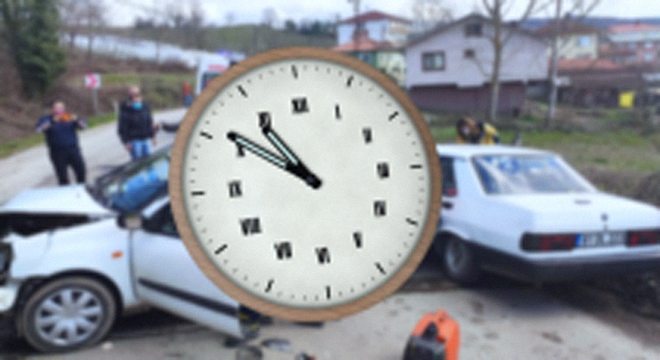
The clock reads 10.51
